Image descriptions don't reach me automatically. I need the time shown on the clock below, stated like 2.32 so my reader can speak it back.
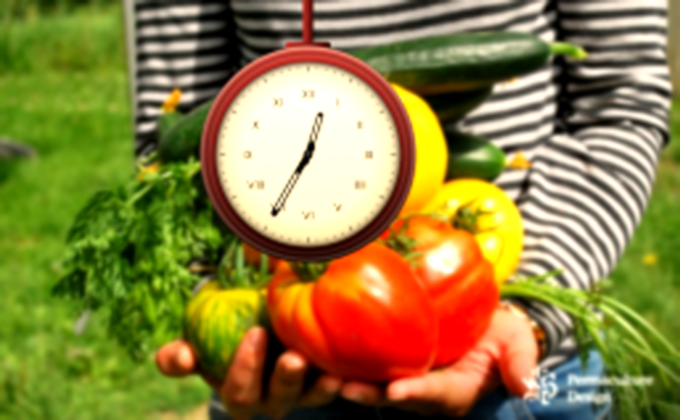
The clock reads 12.35
